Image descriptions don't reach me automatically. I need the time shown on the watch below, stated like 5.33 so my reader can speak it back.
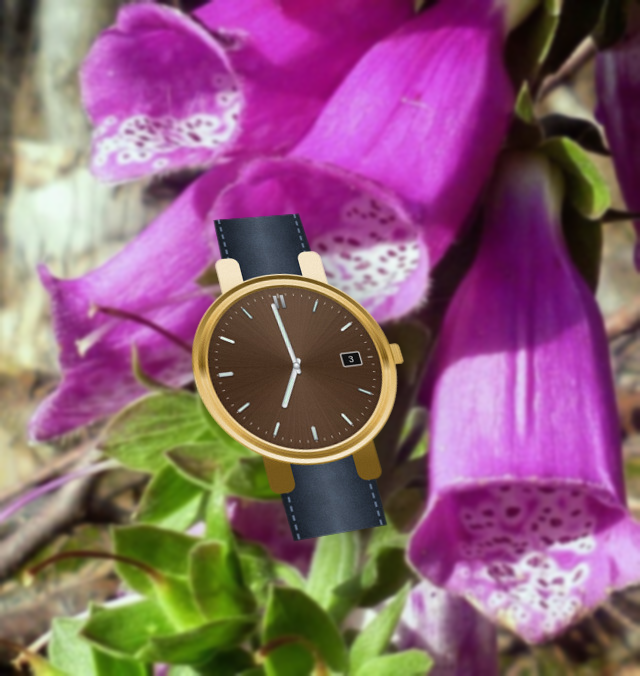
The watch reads 6.59
